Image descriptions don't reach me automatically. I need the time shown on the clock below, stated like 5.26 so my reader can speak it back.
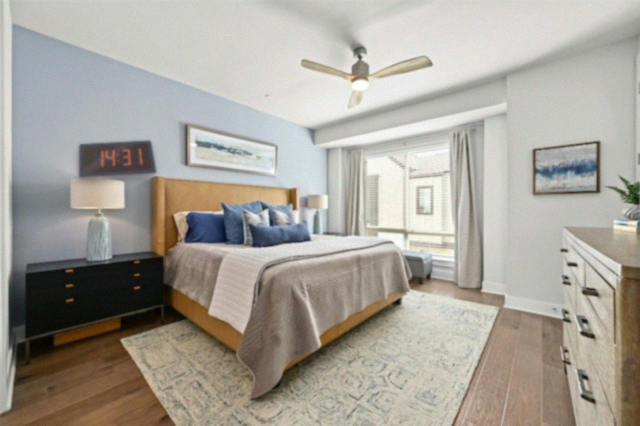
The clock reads 14.31
